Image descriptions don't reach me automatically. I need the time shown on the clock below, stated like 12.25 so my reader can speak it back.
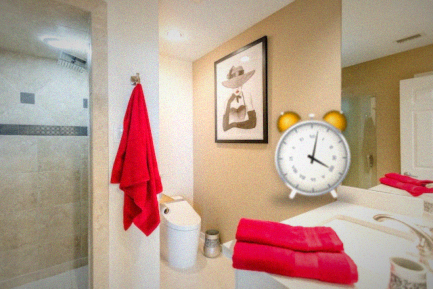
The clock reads 4.02
